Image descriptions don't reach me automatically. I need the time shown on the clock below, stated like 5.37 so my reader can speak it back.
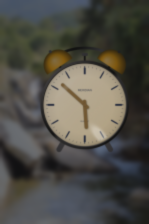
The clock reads 5.52
